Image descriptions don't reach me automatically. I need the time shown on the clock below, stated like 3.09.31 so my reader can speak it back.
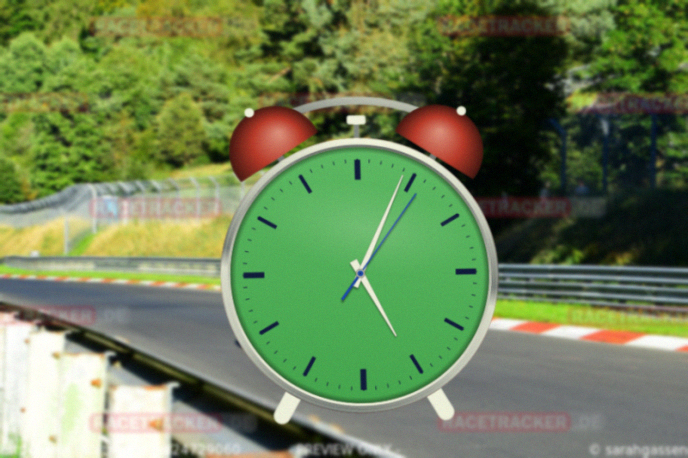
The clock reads 5.04.06
